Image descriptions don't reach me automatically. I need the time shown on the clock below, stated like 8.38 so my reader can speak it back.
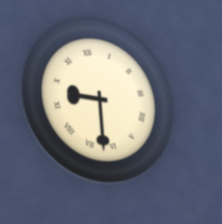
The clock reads 9.32
